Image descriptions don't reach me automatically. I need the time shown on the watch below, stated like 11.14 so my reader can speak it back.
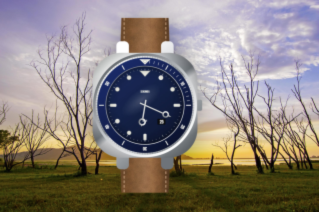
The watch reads 6.19
